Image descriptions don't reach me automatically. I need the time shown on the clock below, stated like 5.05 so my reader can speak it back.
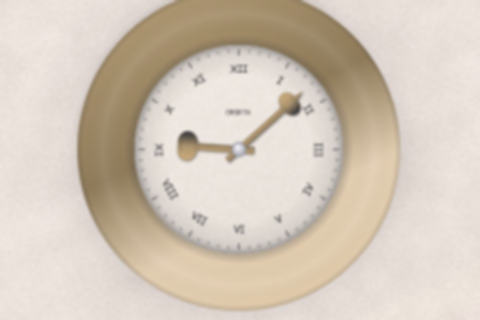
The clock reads 9.08
